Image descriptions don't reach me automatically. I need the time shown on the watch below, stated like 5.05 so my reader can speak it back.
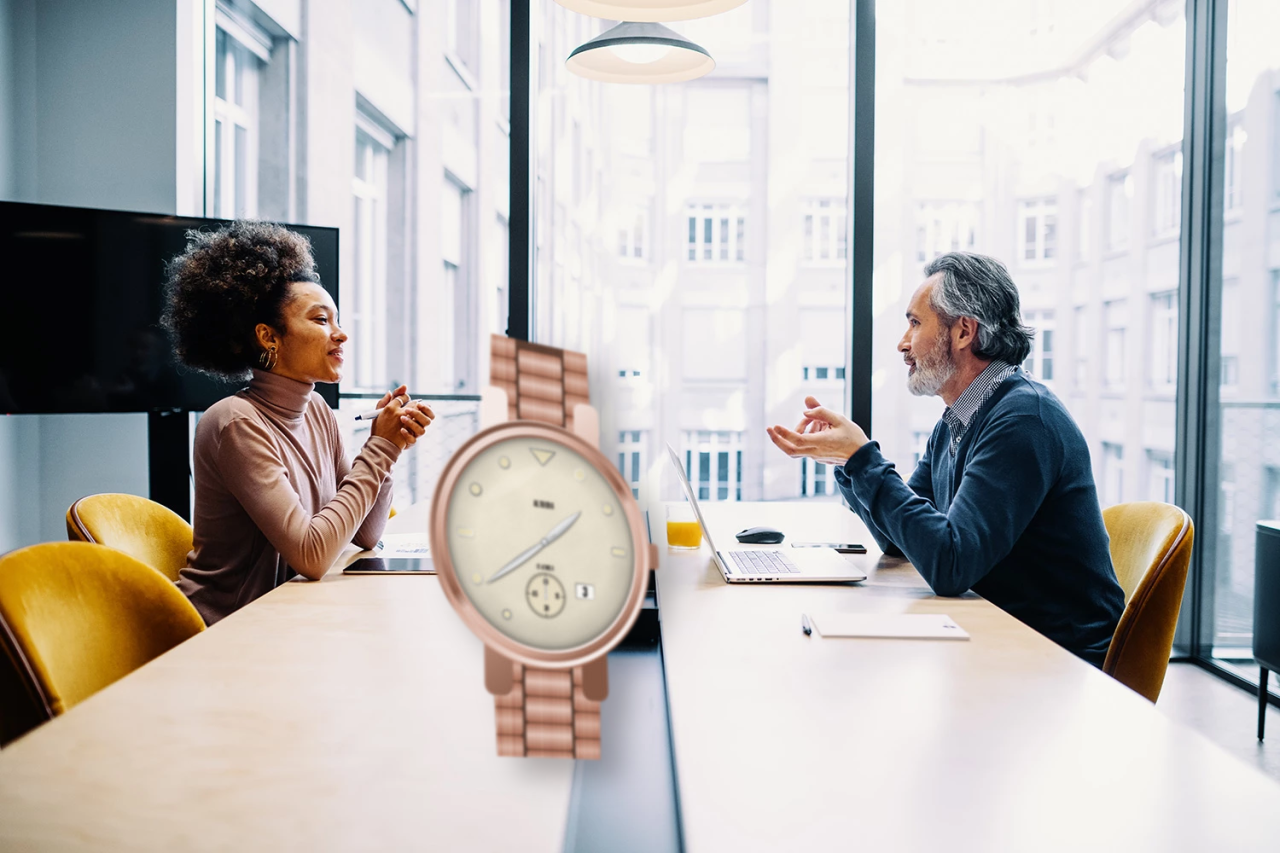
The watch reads 1.39
